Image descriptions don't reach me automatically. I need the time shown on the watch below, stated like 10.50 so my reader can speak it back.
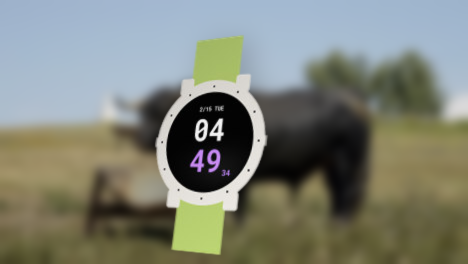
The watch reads 4.49
